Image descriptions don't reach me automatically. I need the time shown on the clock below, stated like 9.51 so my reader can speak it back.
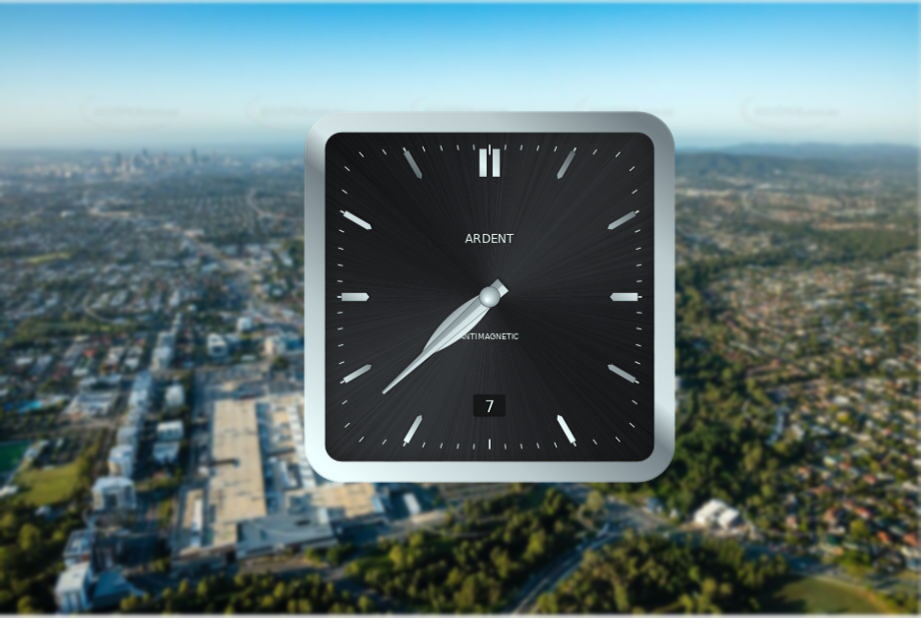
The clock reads 7.38
